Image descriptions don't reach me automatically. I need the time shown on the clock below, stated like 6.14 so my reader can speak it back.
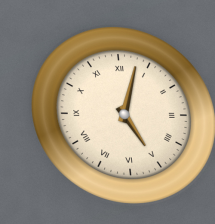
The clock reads 5.03
